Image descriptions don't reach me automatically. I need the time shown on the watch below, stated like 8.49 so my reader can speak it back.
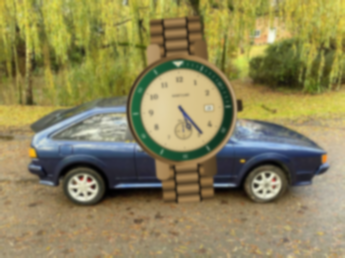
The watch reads 5.24
